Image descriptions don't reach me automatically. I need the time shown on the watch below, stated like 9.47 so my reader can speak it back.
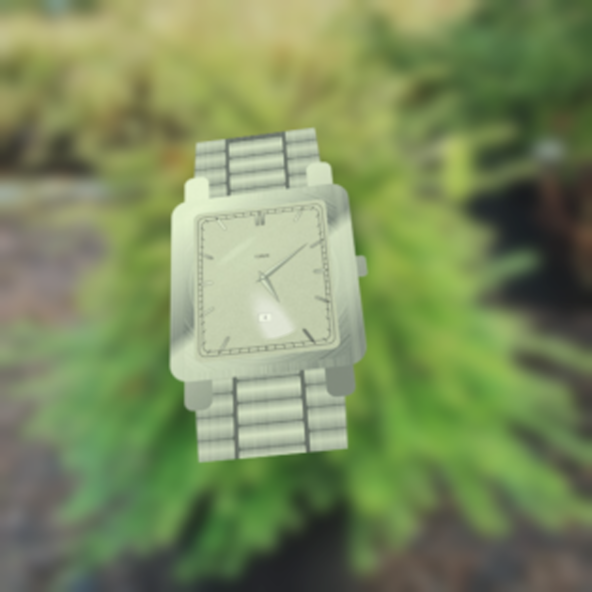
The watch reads 5.09
